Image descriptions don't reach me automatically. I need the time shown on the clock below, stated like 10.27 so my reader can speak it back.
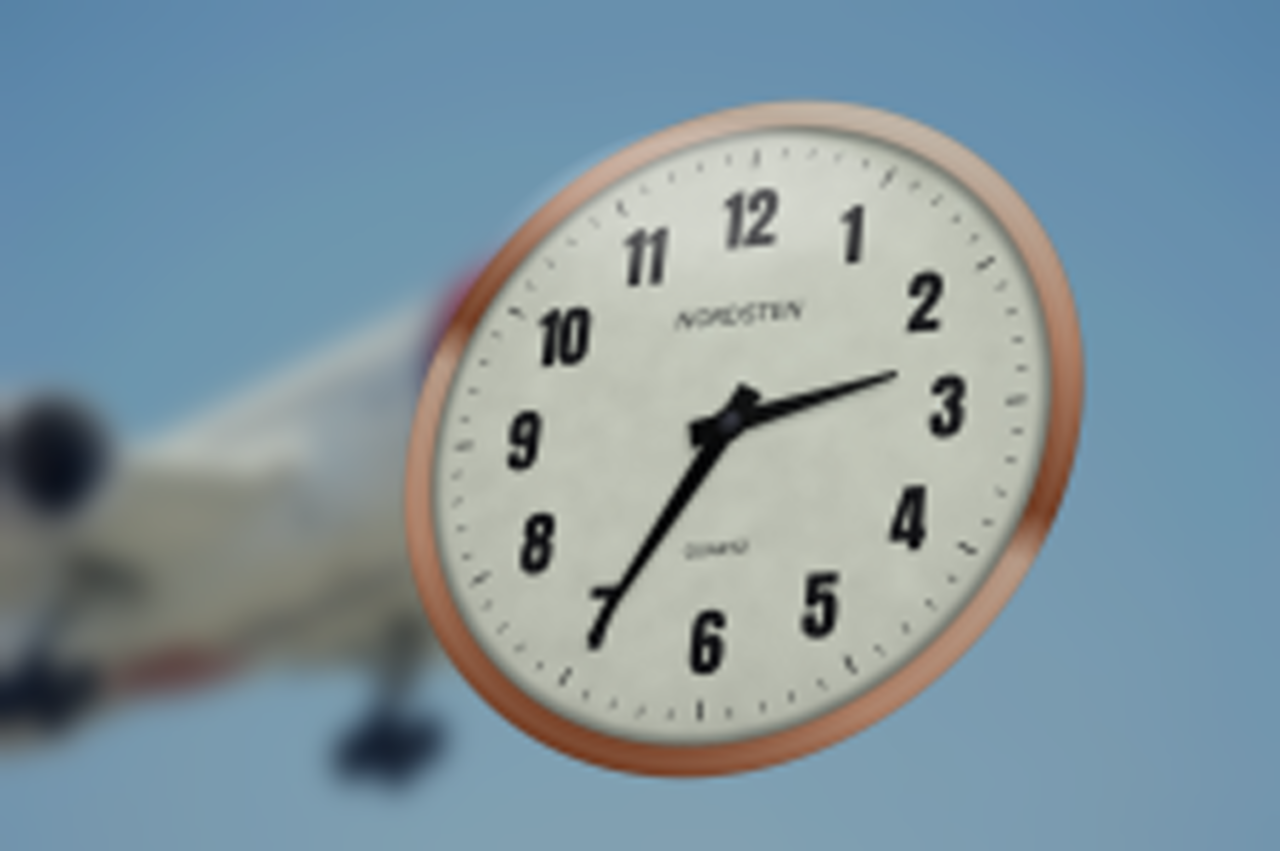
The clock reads 2.35
